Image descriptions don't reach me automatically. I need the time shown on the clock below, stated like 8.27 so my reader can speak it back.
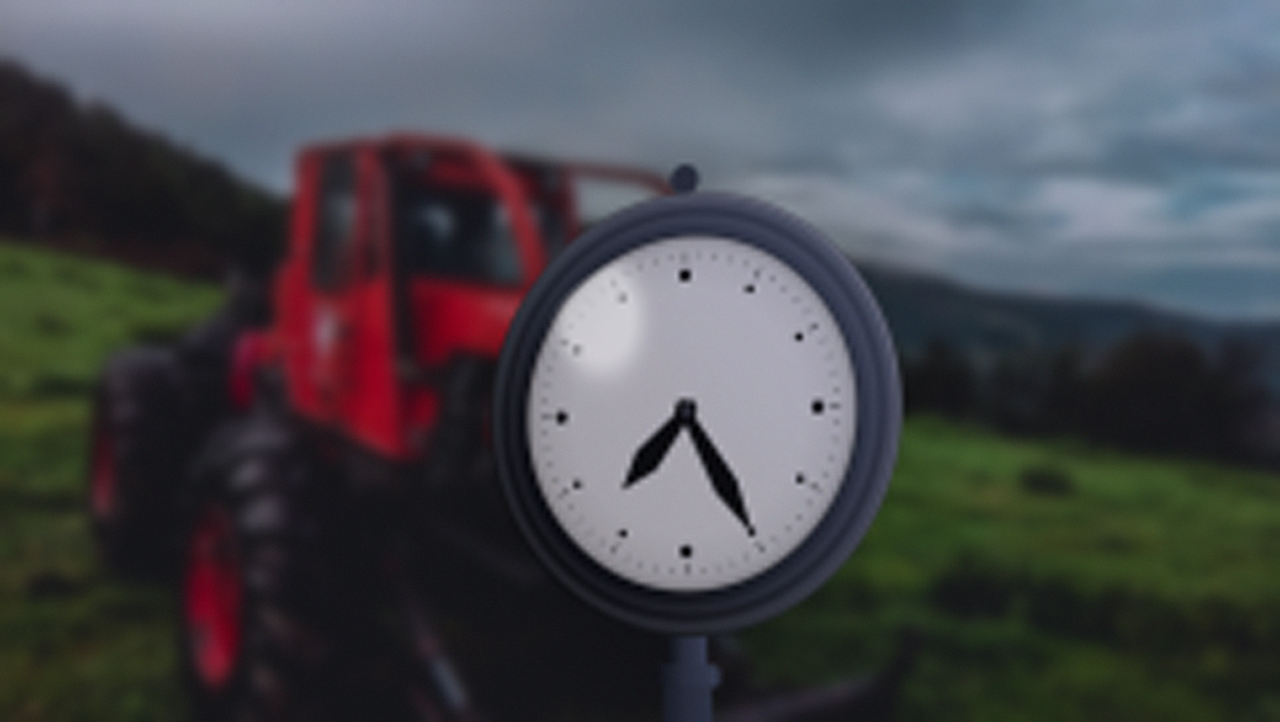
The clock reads 7.25
